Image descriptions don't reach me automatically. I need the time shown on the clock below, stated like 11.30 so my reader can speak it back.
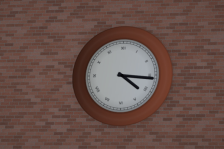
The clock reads 4.16
